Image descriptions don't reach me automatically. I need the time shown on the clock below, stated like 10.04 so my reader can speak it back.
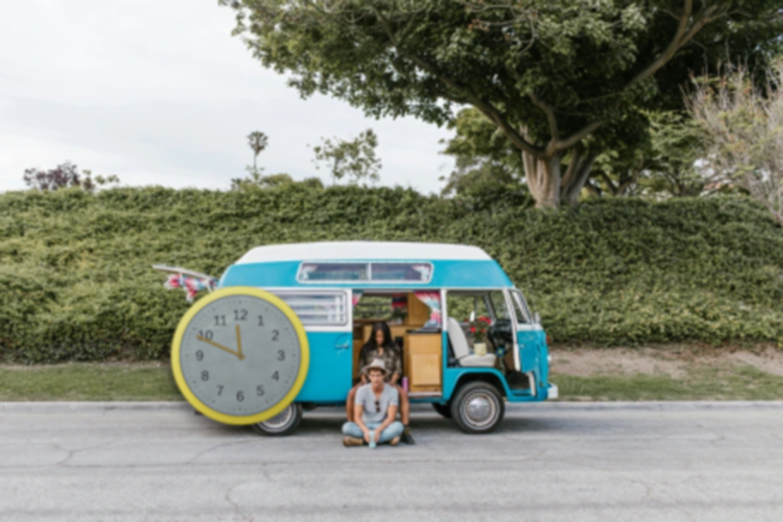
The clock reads 11.49
